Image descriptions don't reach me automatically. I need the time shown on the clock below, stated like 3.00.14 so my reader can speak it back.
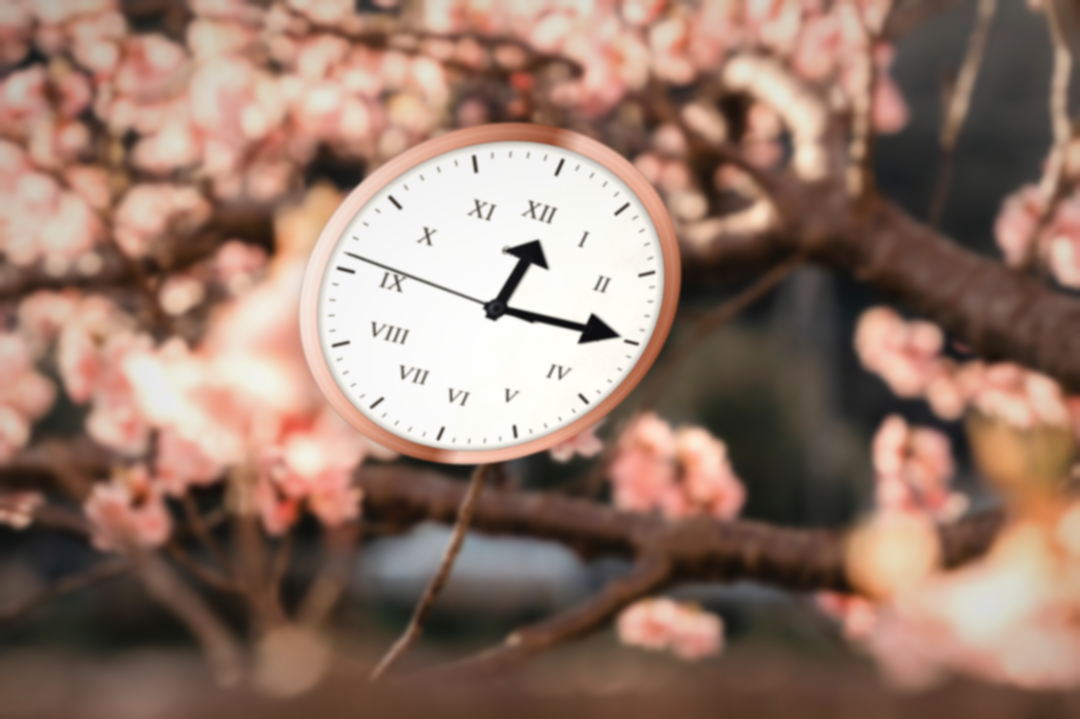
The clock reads 12.14.46
